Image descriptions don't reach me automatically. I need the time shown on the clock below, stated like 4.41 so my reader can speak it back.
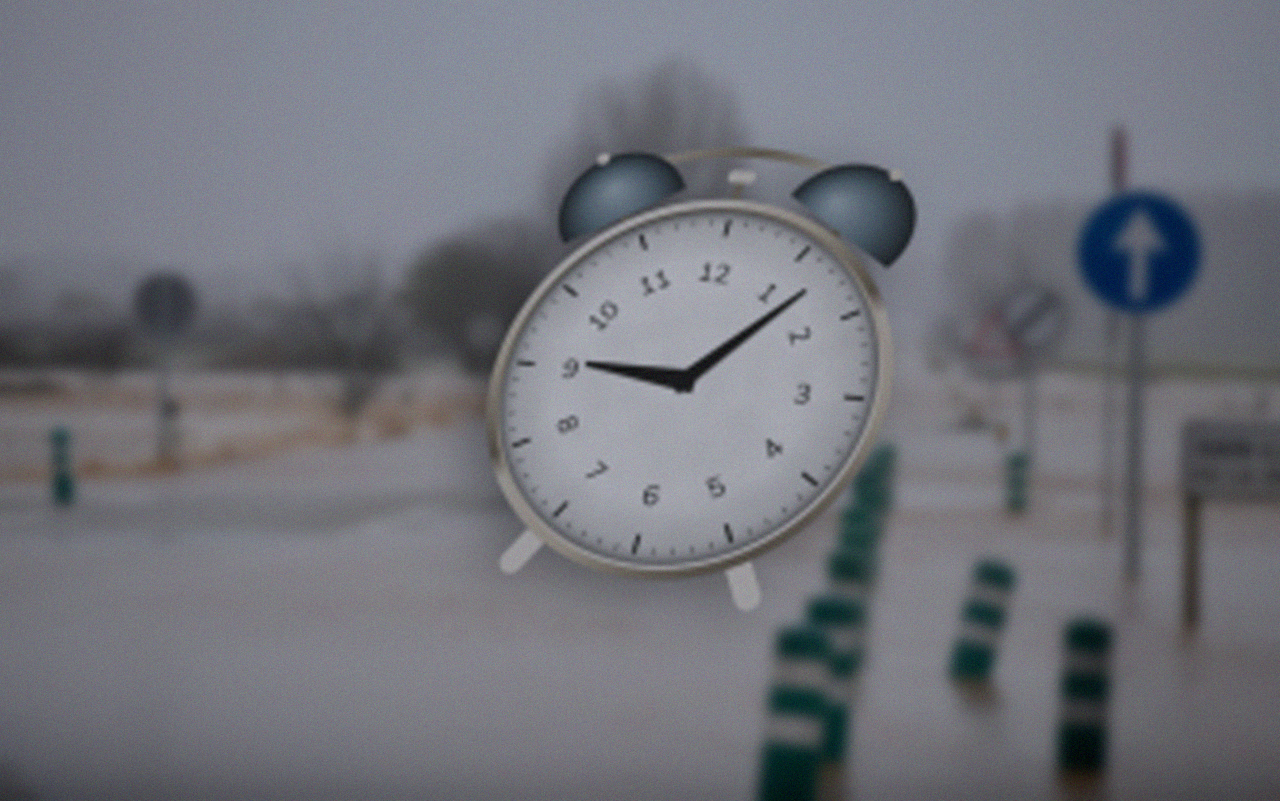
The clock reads 9.07
